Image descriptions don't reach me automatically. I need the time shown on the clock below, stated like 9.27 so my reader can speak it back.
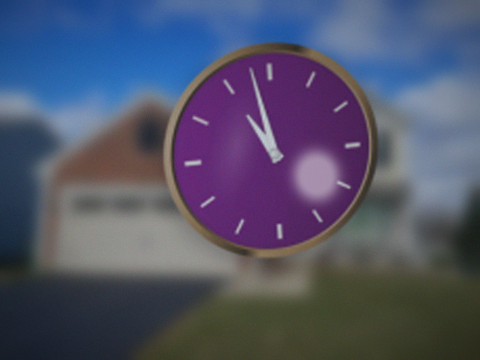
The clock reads 10.58
